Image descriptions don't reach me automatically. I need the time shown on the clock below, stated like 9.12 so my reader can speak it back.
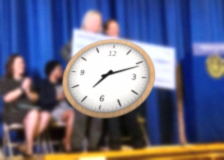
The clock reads 7.11
